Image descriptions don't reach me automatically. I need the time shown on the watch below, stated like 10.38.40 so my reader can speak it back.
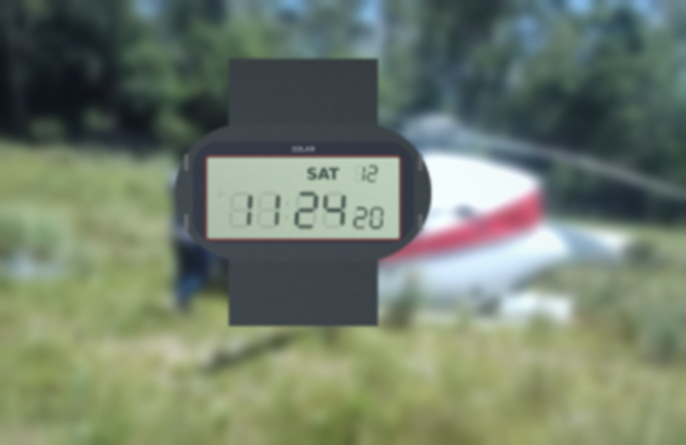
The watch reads 11.24.20
